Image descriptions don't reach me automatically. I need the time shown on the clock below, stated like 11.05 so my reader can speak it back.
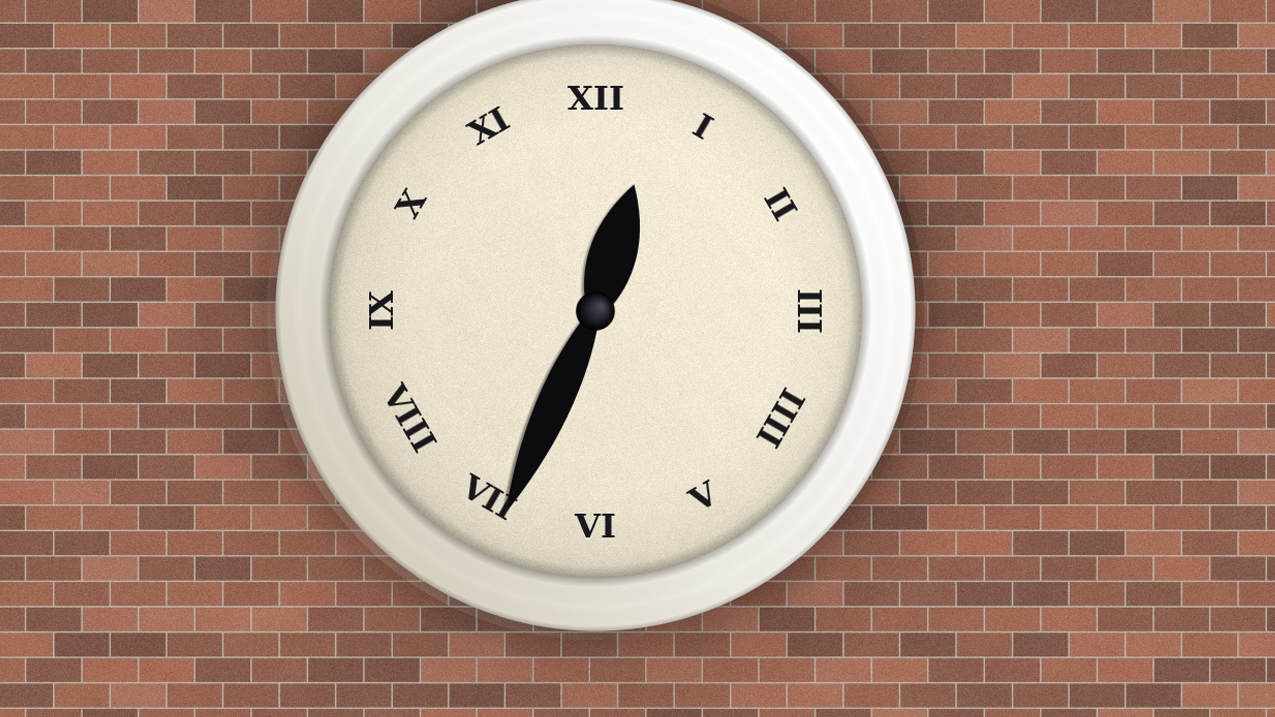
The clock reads 12.34
